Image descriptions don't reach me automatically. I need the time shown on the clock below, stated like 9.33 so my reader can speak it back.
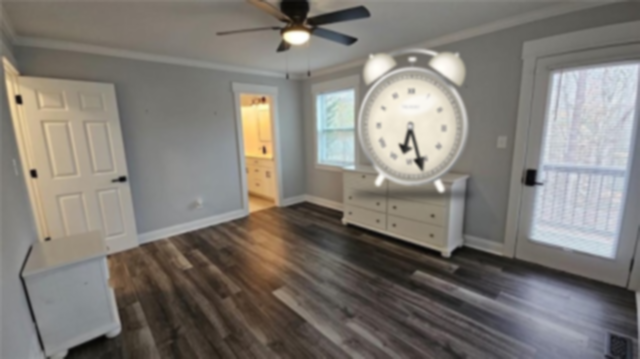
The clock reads 6.27
